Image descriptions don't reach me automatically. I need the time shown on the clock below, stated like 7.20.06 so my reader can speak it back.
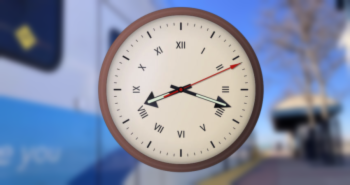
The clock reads 8.18.11
